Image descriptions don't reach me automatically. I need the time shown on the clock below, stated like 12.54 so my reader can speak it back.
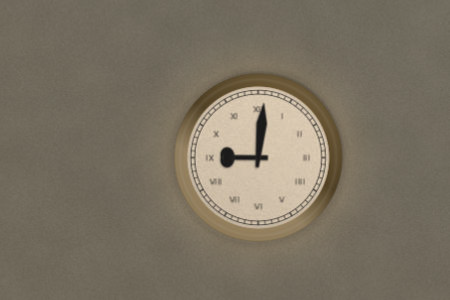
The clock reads 9.01
